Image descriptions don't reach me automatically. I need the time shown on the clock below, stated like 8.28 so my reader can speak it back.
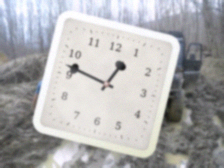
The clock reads 12.47
